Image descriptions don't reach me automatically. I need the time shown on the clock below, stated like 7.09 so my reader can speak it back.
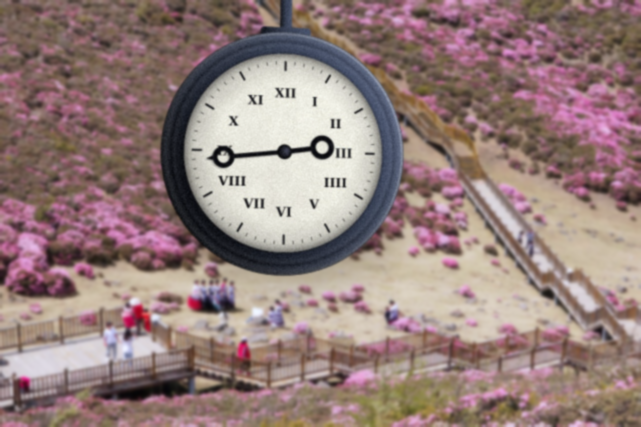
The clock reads 2.44
